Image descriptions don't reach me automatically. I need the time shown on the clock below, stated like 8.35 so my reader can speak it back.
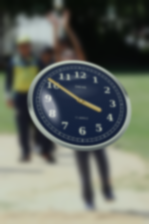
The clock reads 3.51
